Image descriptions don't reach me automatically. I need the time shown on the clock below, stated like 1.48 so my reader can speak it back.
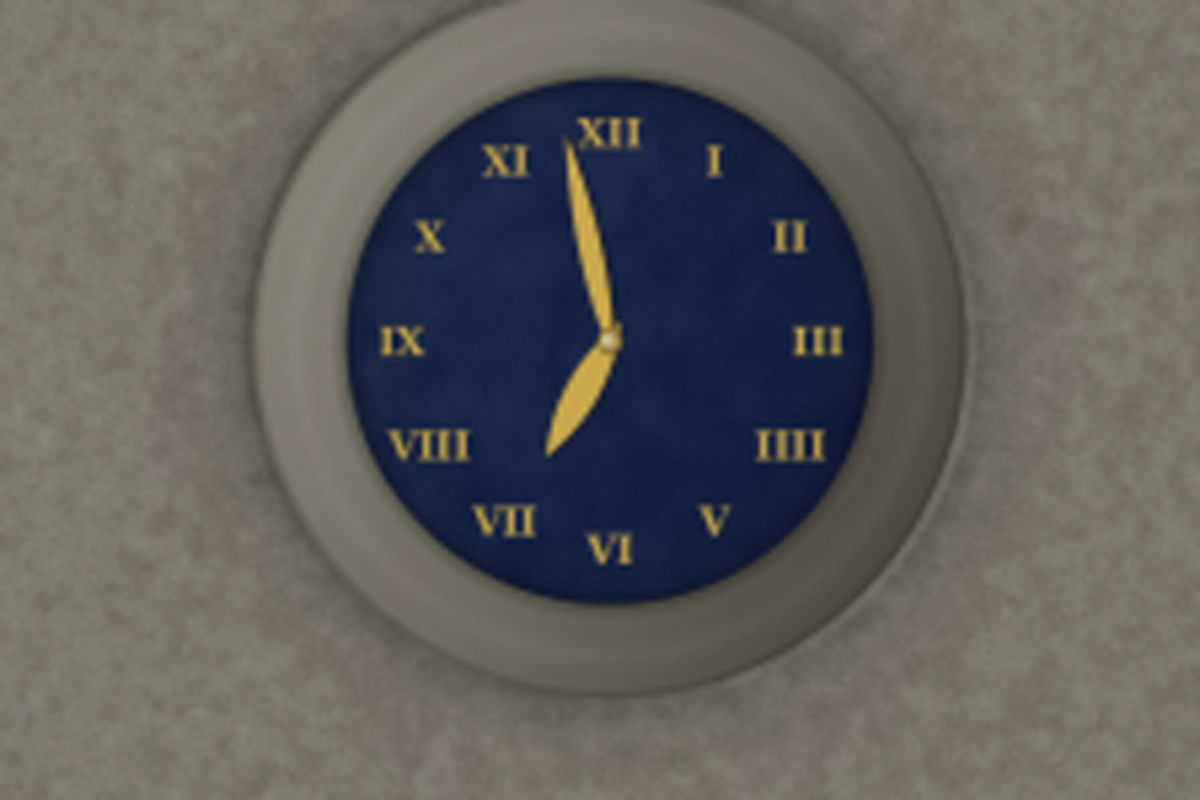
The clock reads 6.58
